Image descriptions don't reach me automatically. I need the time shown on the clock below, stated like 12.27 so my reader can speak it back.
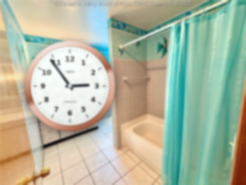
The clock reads 2.54
